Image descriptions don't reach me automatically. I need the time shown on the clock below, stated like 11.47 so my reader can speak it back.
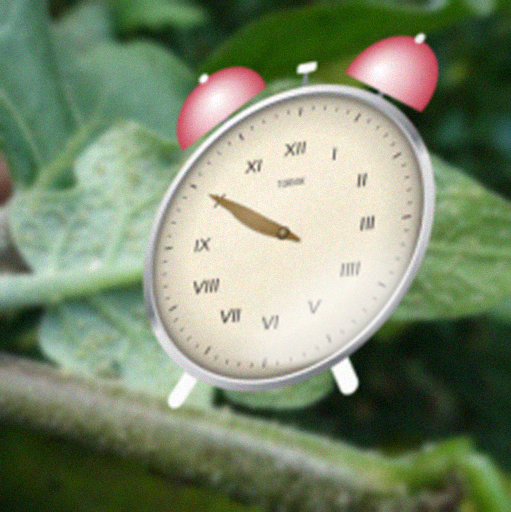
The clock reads 9.50
